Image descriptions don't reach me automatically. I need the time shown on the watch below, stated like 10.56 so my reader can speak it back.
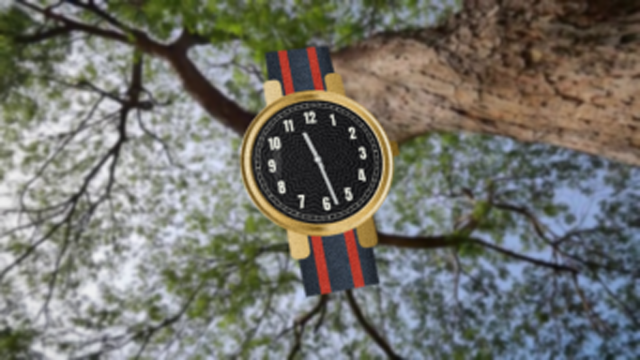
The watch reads 11.28
